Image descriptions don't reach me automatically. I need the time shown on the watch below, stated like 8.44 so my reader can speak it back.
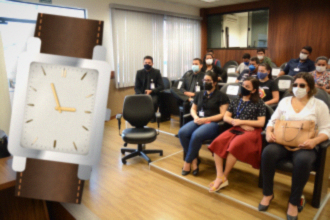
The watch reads 2.56
